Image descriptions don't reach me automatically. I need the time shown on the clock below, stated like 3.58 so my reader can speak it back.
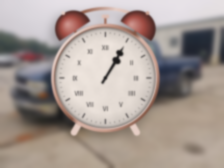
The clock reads 1.05
